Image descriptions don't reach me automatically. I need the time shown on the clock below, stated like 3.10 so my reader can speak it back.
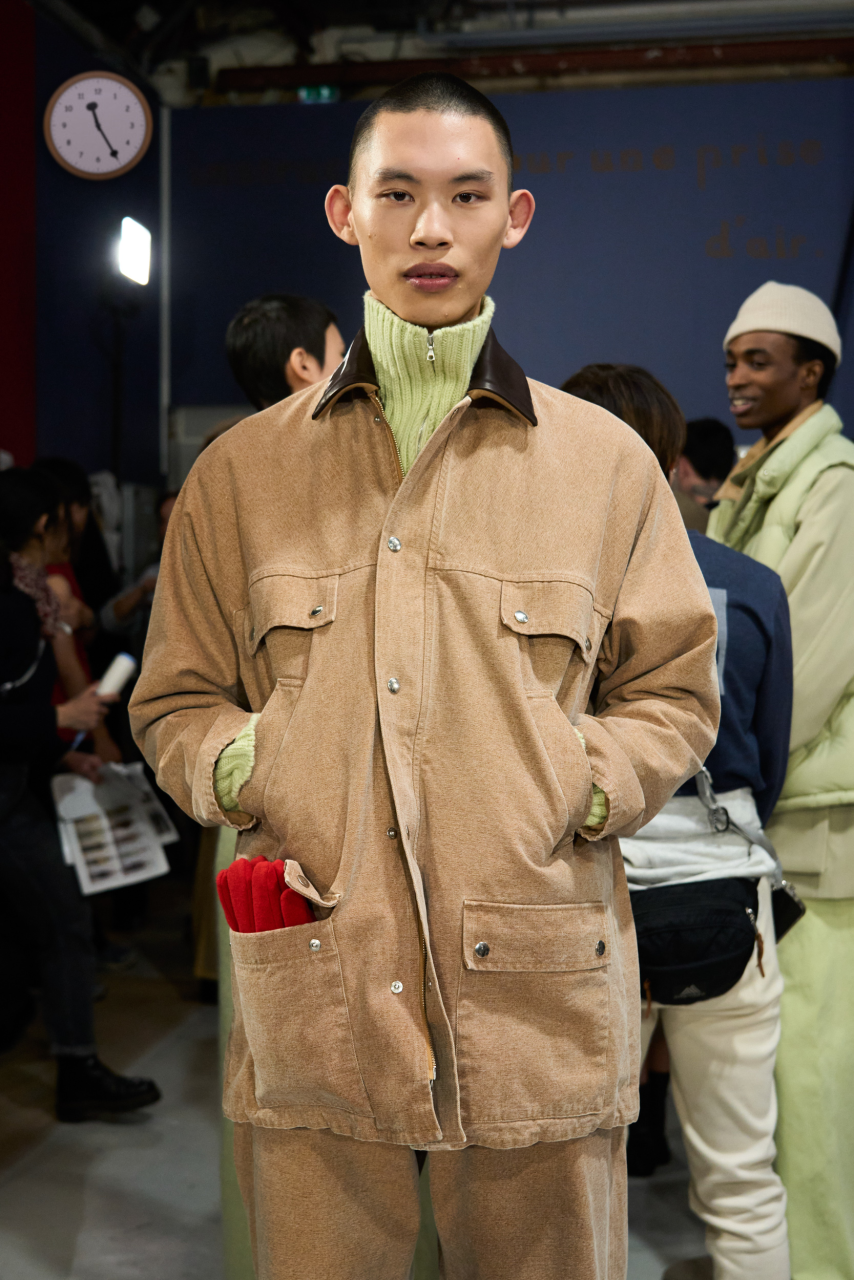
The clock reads 11.25
